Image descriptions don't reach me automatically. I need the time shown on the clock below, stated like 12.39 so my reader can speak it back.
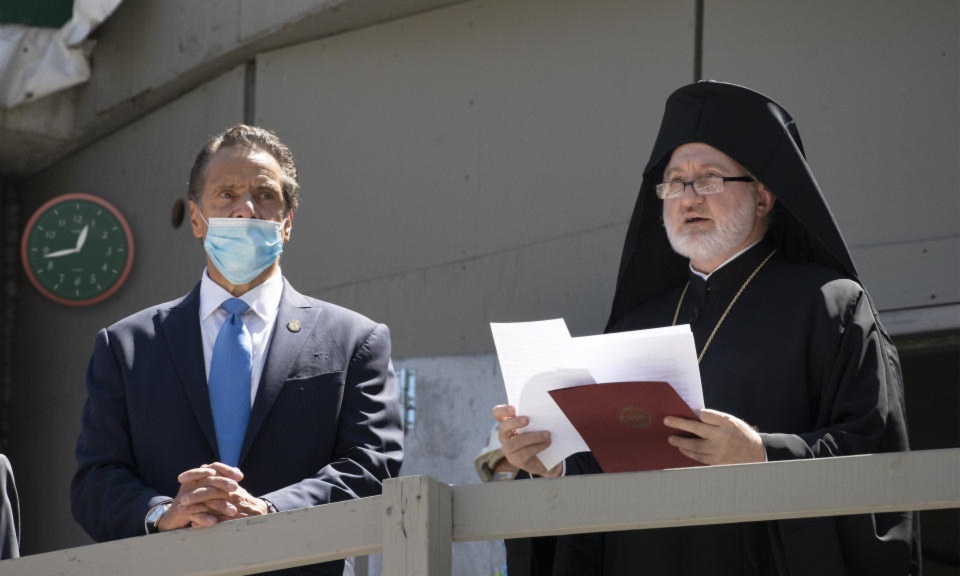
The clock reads 12.43
